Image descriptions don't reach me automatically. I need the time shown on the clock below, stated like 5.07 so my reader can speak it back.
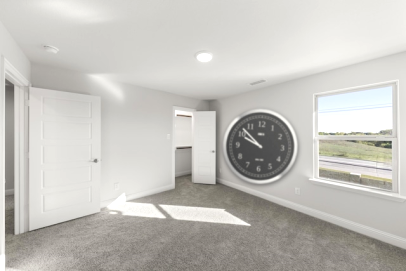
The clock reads 9.52
